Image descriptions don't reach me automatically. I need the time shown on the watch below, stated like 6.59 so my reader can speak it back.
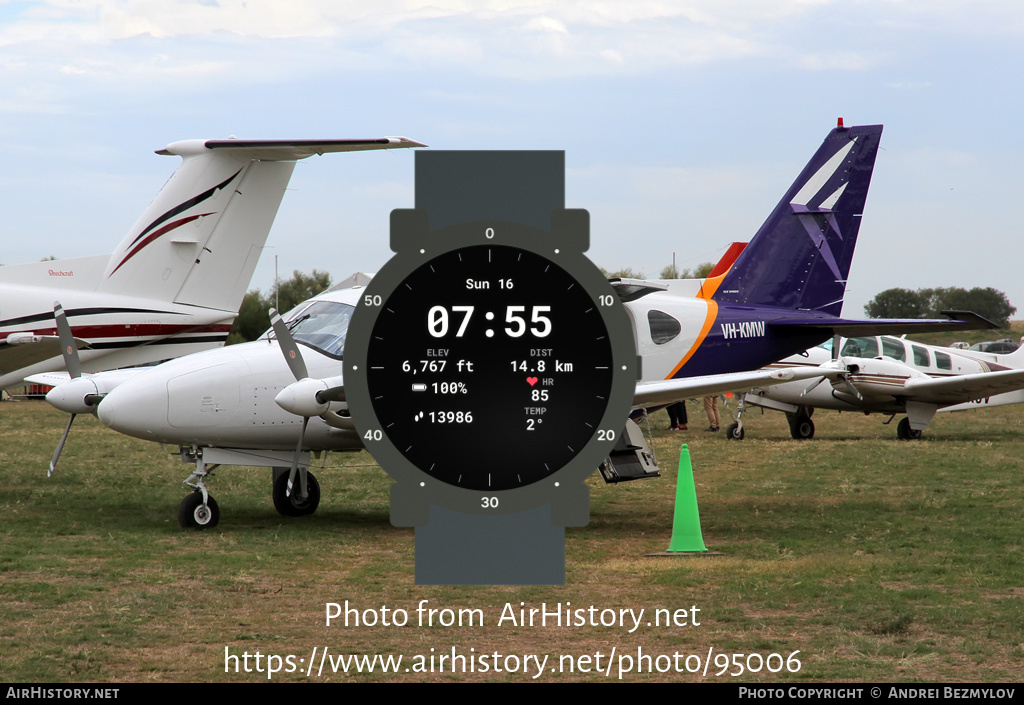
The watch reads 7.55
